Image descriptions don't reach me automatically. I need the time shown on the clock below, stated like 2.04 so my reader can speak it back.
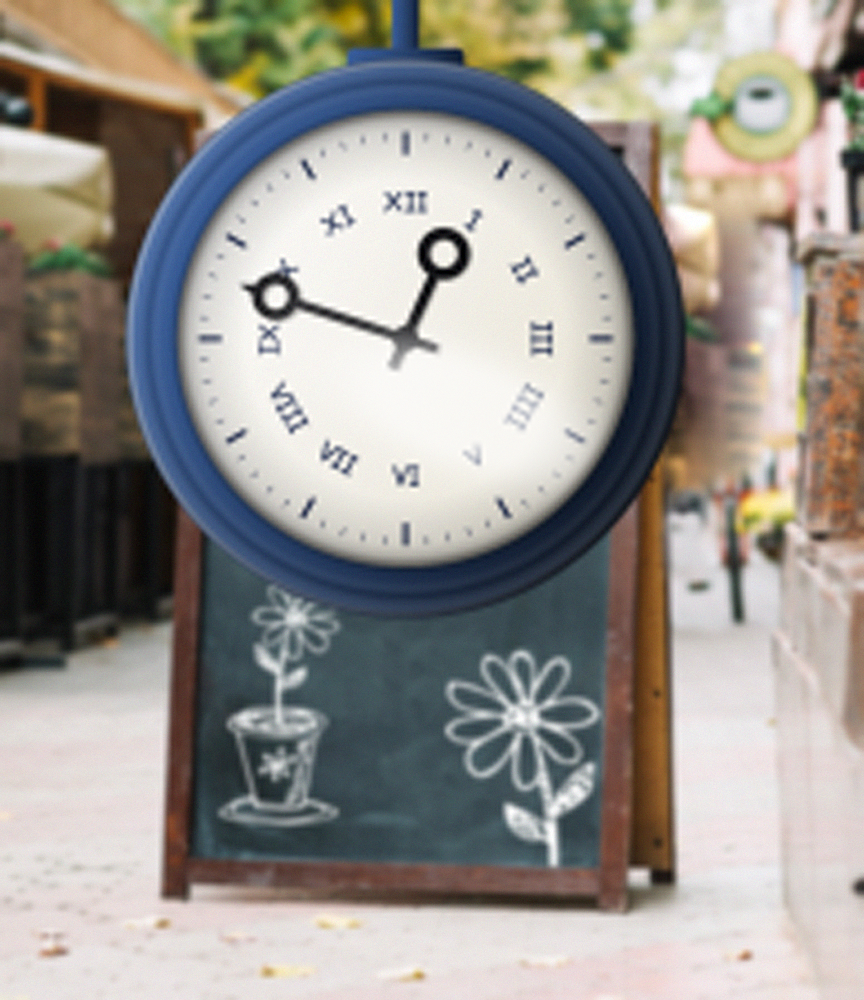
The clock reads 12.48
